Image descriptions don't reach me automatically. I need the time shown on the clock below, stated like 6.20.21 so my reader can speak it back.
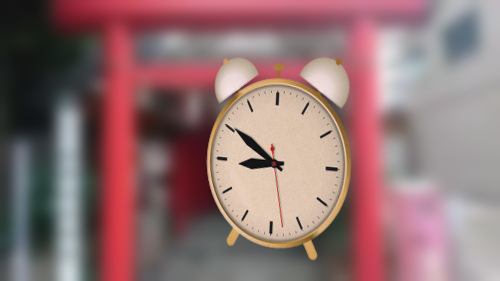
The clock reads 8.50.28
